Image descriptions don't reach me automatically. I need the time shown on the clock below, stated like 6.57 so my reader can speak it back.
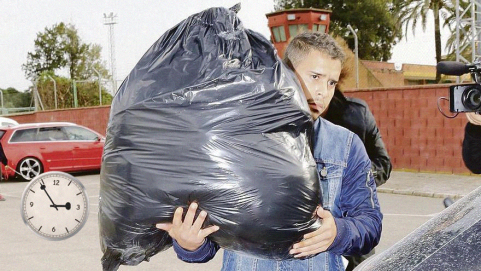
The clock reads 2.54
